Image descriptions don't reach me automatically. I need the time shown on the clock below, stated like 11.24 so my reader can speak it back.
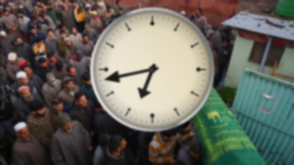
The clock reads 6.43
